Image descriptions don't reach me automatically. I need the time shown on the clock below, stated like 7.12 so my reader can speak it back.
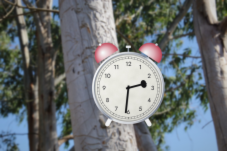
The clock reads 2.31
